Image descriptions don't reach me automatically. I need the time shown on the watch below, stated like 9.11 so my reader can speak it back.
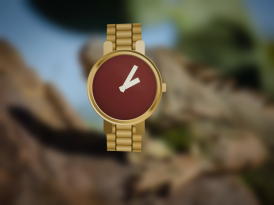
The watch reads 2.05
